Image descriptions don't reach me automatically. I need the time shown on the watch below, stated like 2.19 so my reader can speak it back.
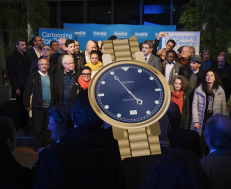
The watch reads 4.55
